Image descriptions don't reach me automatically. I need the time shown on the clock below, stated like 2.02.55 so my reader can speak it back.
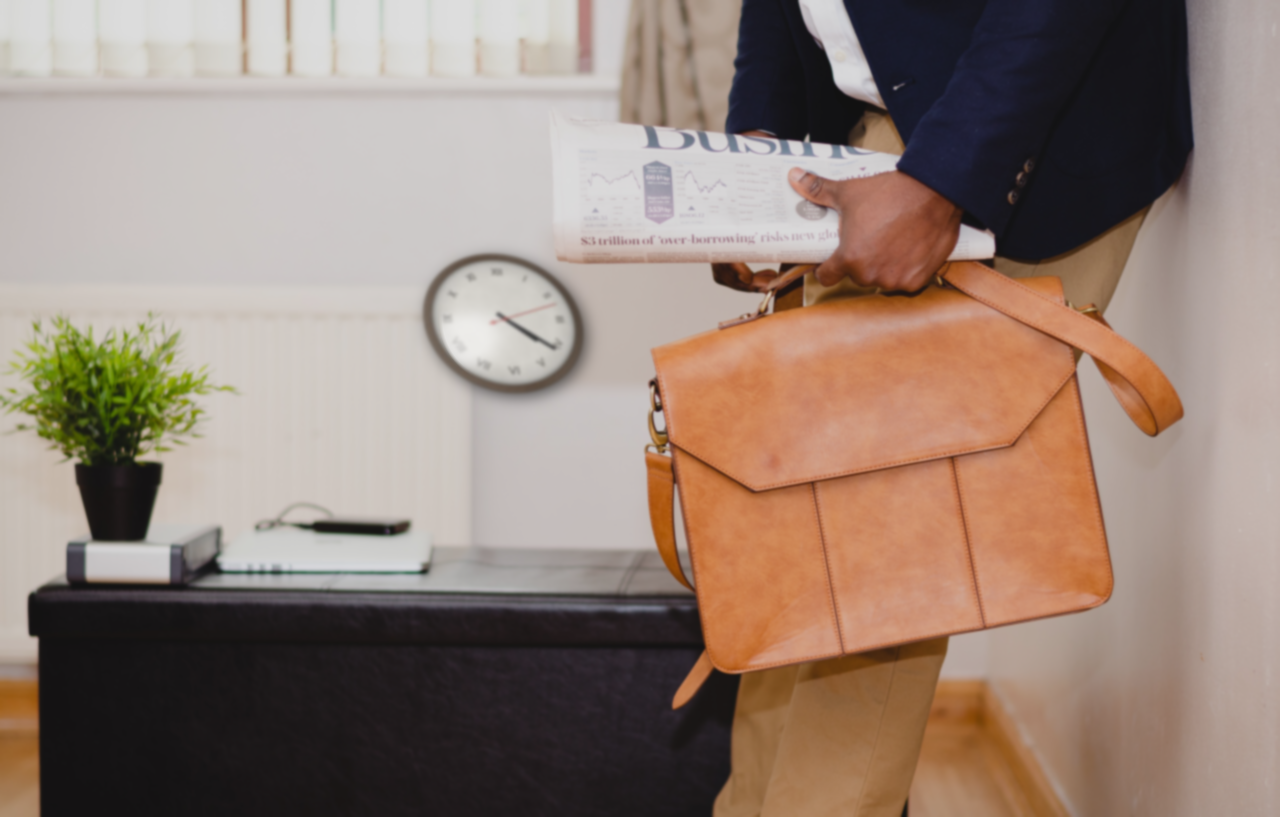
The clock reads 4.21.12
